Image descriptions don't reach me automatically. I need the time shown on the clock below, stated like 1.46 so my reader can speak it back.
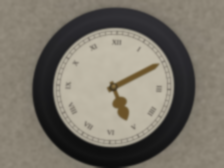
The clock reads 5.10
